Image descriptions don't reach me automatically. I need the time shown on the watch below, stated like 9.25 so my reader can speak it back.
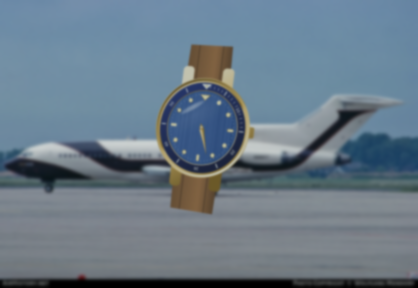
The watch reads 5.27
